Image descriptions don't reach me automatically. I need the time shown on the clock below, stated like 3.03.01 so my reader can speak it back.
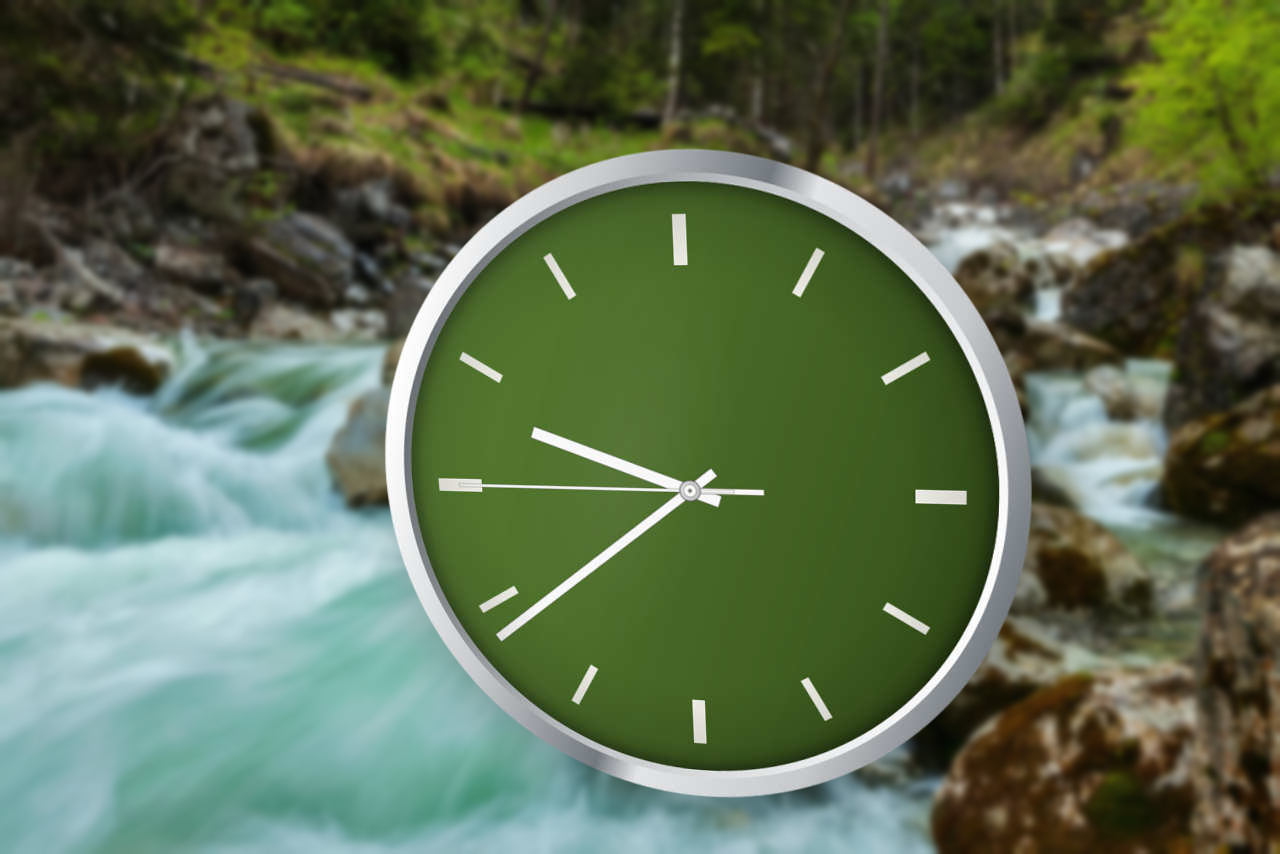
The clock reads 9.38.45
